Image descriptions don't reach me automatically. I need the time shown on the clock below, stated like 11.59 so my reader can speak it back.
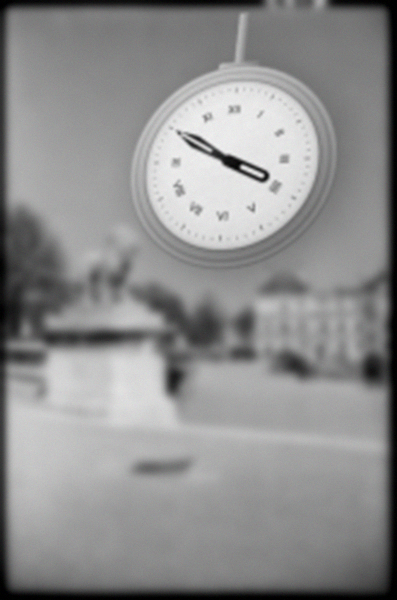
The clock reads 3.50
